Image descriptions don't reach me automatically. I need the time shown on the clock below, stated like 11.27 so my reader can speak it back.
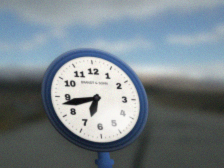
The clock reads 6.43
